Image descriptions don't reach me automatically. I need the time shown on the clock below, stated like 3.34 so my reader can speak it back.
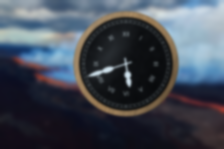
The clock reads 5.42
